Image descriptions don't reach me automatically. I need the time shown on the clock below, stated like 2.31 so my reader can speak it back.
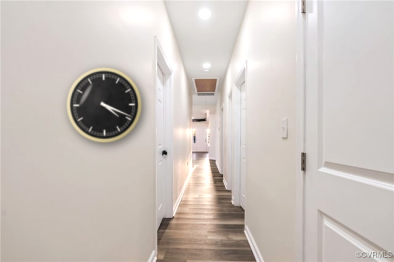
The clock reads 4.19
